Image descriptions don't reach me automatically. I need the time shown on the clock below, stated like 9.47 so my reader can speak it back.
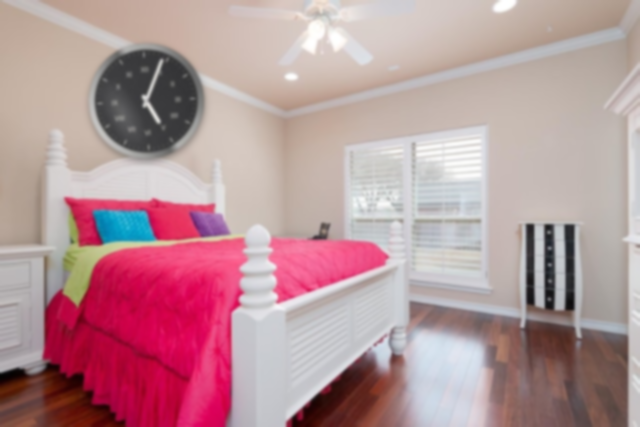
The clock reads 5.04
